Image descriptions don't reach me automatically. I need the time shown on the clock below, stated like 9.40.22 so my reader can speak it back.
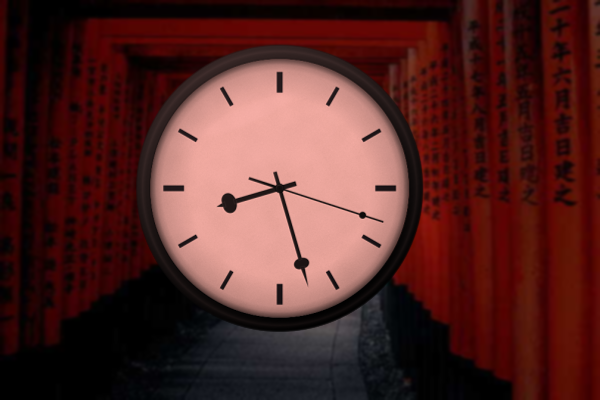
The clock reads 8.27.18
